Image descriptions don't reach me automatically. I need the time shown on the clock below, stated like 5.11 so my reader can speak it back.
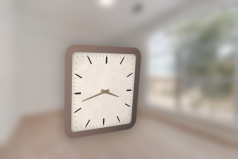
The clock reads 3.42
